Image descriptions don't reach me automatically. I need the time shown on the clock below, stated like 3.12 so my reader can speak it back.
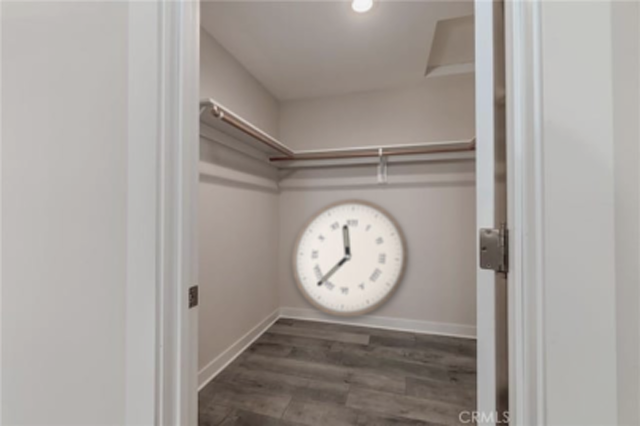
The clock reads 11.37
